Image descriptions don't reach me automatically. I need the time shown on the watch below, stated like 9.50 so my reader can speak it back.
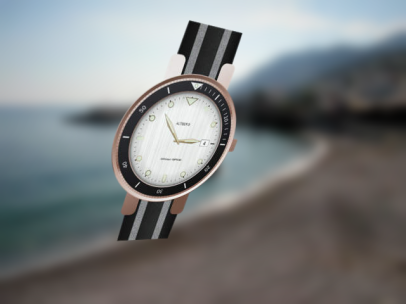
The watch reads 2.53
